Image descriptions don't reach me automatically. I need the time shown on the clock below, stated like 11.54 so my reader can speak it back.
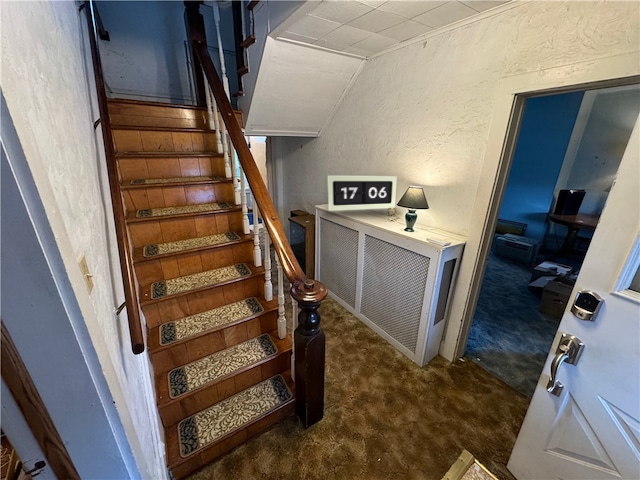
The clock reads 17.06
